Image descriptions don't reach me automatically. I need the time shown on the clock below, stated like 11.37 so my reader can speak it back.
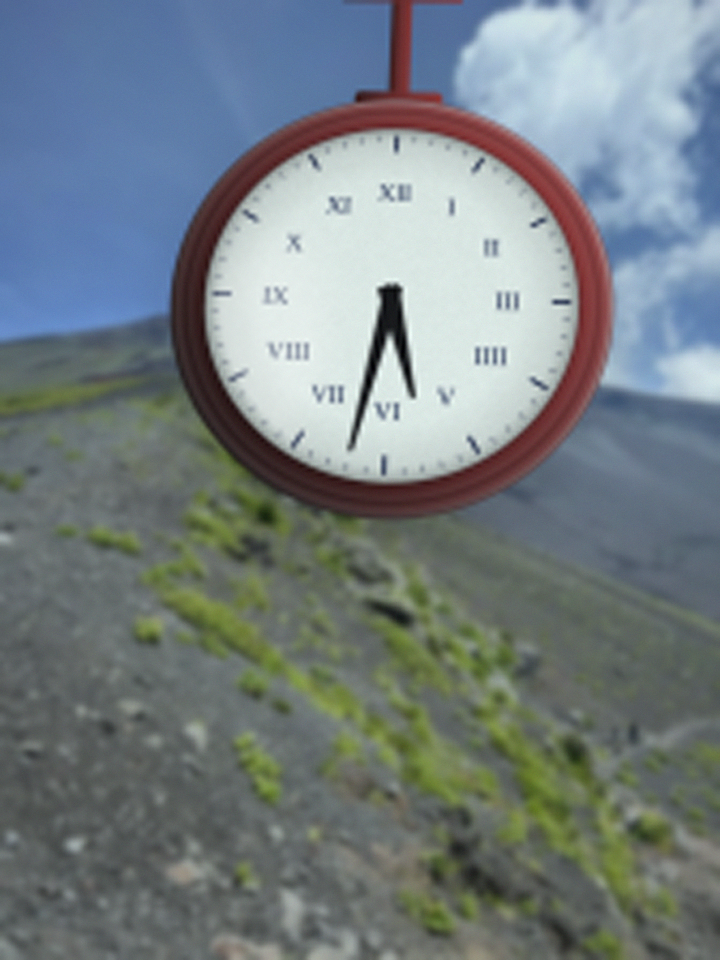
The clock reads 5.32
